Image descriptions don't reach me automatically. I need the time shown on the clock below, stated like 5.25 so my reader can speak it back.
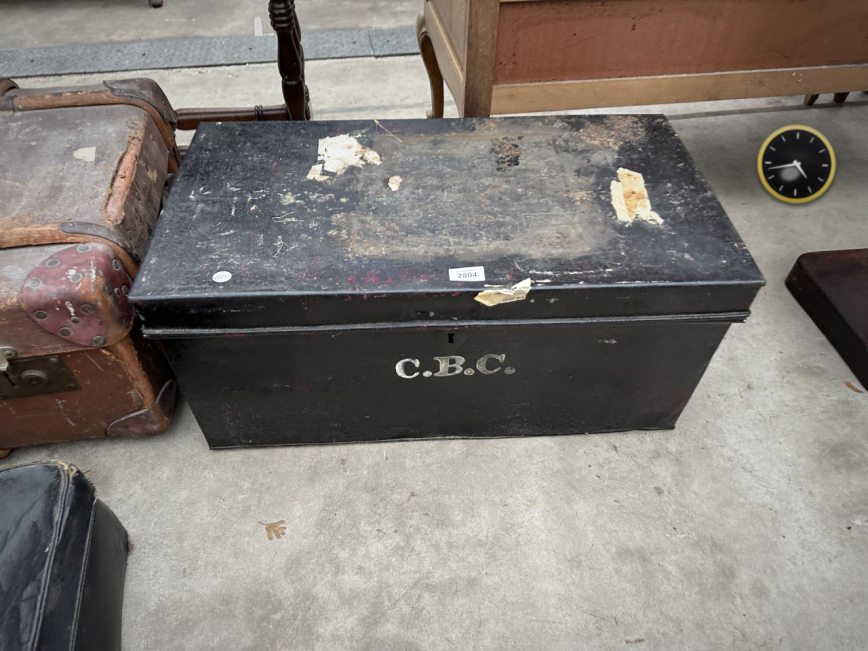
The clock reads 4.43
